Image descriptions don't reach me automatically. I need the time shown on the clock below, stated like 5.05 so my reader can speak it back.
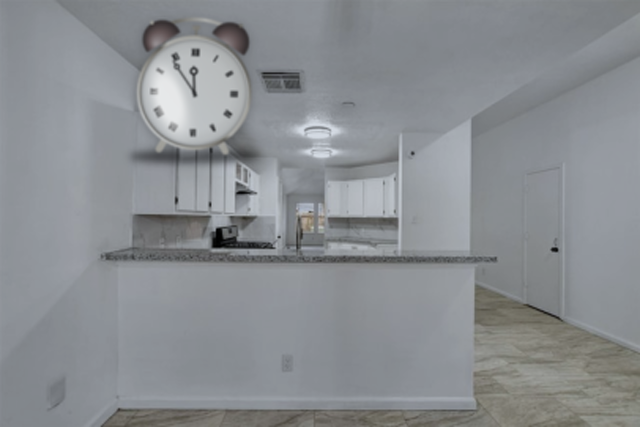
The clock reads 11.54
